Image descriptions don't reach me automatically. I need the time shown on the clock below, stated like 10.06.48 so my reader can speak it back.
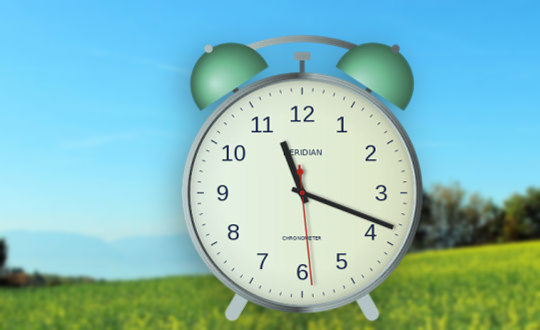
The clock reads 11.18.29
